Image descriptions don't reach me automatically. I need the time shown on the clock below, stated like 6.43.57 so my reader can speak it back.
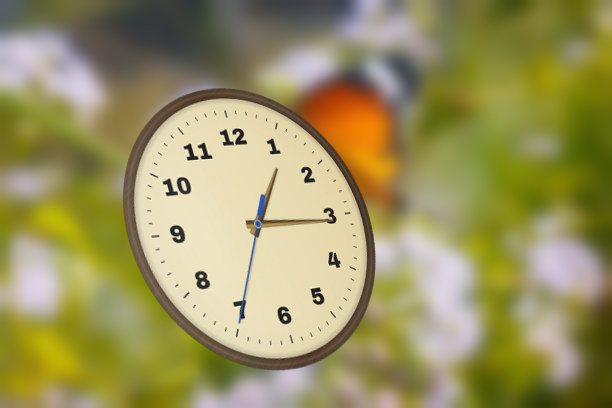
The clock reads 1.15.35
